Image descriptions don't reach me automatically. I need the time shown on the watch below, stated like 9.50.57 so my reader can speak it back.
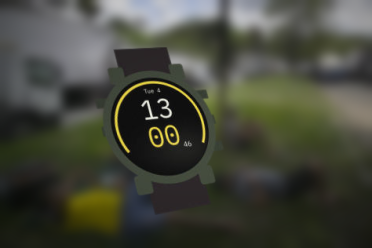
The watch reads 13.00.46
